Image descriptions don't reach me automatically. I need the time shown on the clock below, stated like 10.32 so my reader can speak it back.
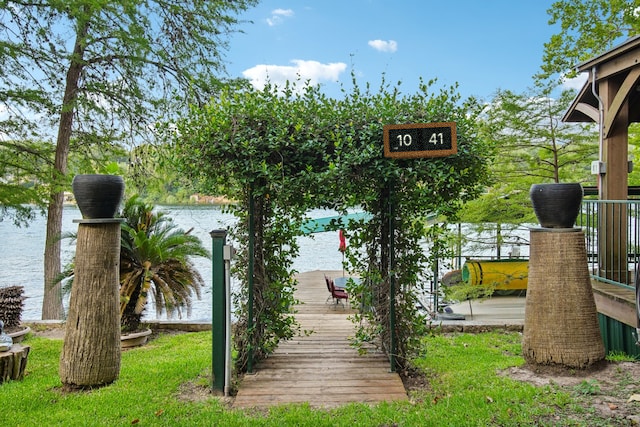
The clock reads 10.41
